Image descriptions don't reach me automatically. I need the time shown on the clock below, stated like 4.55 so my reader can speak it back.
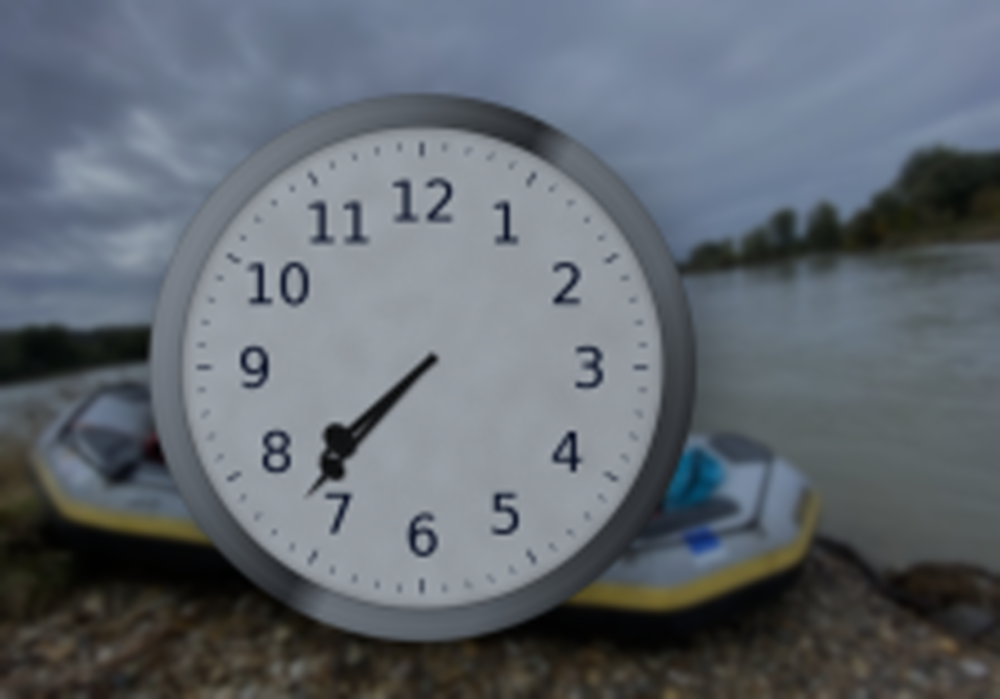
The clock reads 7.37
